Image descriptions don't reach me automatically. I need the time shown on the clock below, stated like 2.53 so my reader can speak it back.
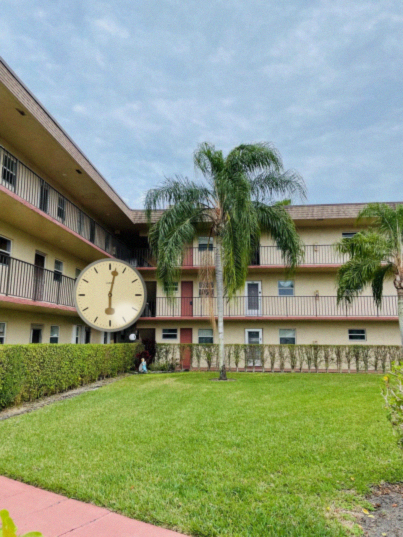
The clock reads 6.02
